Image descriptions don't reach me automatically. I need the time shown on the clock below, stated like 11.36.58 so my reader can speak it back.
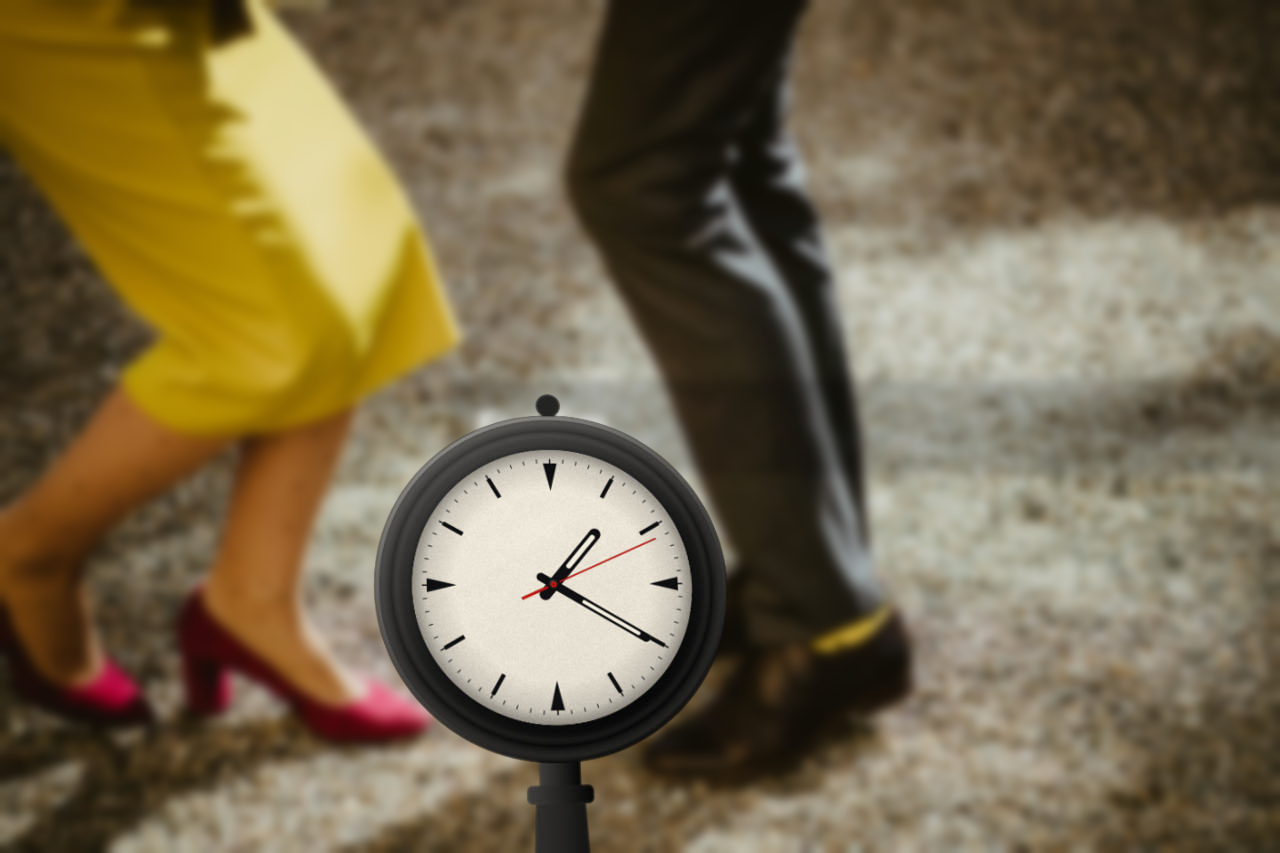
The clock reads 1.20.11
